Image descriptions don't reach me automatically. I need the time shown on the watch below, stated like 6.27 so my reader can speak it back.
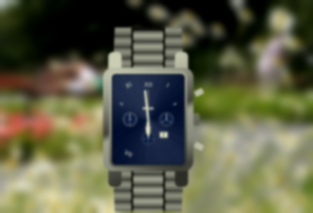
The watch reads 5.59
